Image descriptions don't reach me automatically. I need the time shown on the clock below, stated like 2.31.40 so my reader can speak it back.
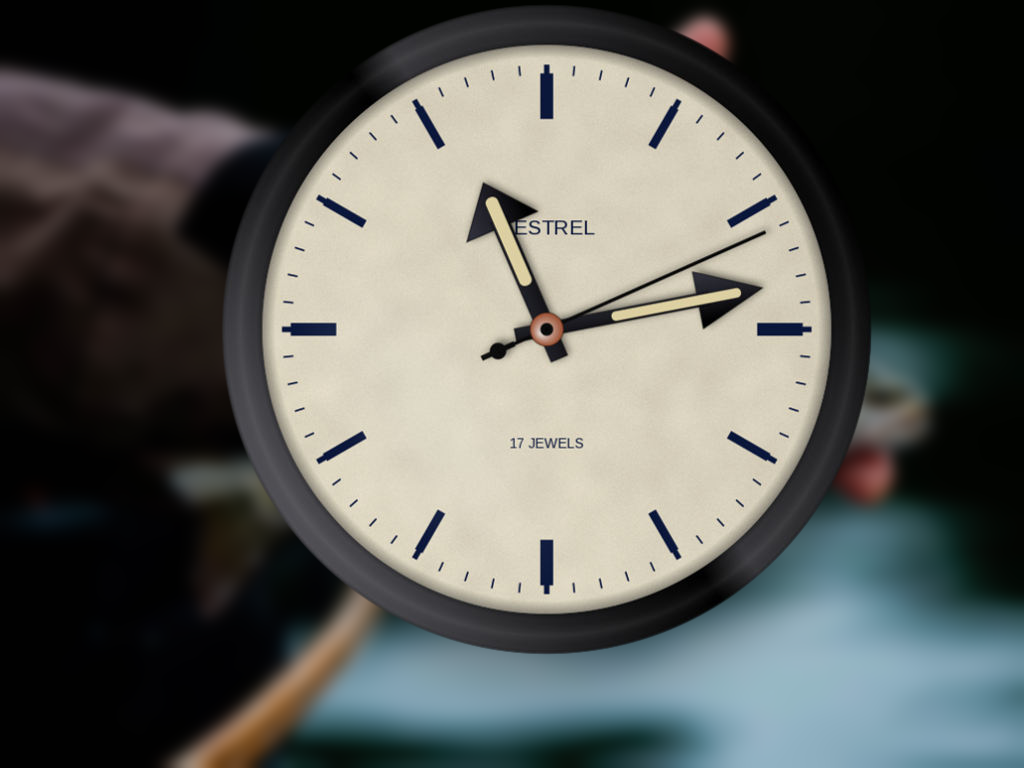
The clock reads 11.13.11
